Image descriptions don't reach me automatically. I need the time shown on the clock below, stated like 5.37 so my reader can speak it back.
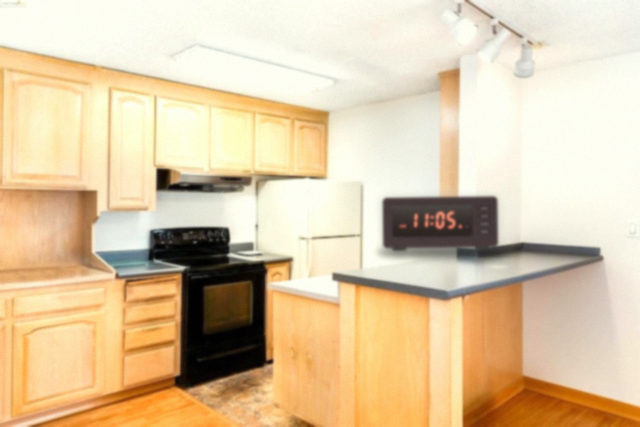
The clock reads 11.05
